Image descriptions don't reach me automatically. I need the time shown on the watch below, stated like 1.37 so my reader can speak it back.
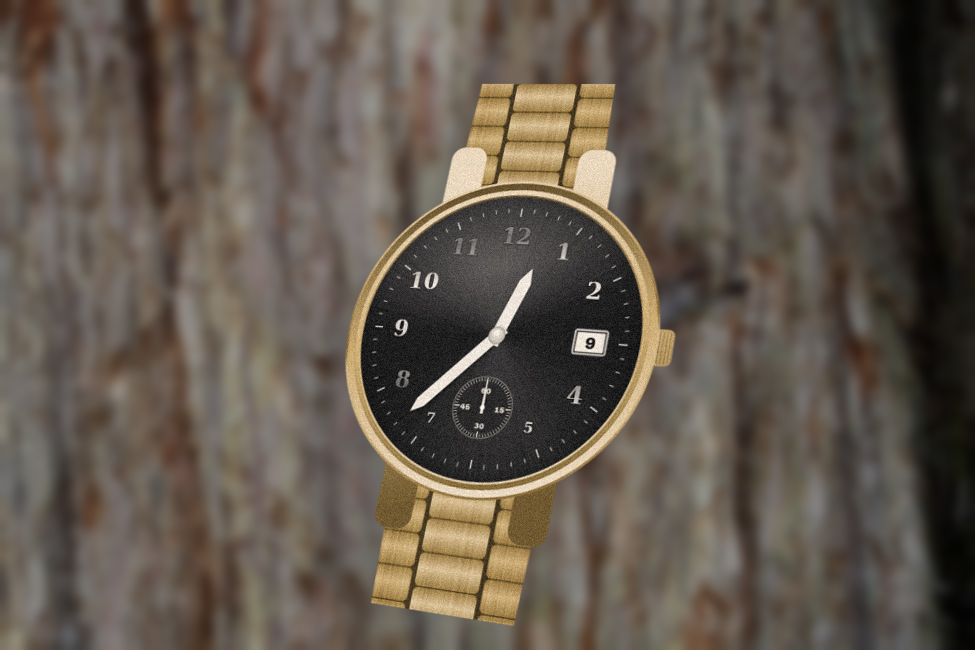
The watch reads 12.37
